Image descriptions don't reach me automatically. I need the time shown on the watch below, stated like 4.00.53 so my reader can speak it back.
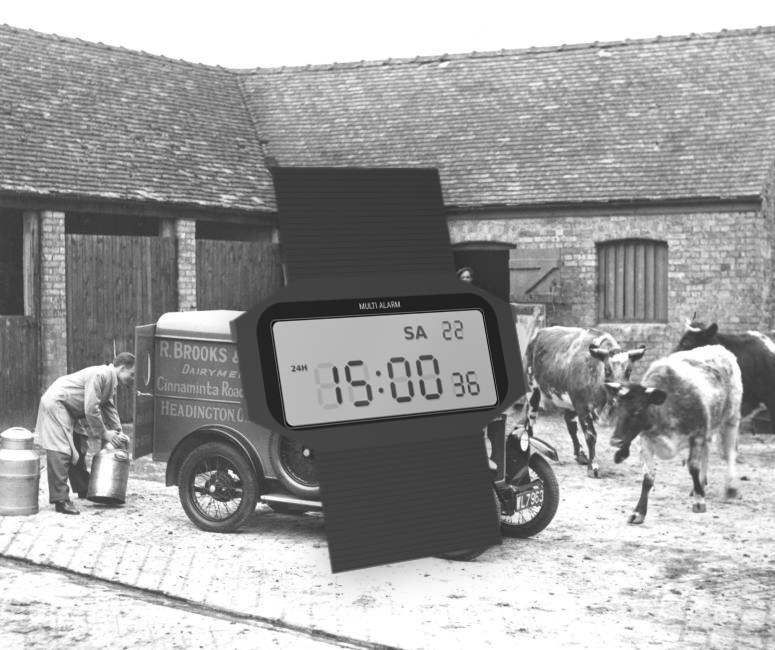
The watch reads 15.00.36
